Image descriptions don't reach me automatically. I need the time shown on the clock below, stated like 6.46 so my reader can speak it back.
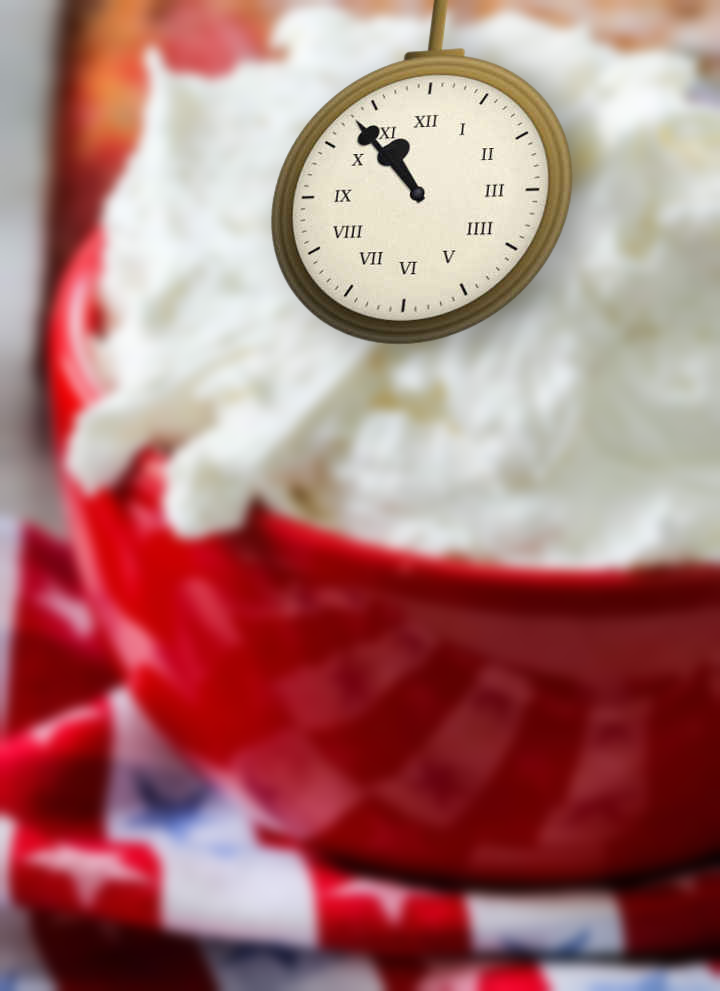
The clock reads 10.53
